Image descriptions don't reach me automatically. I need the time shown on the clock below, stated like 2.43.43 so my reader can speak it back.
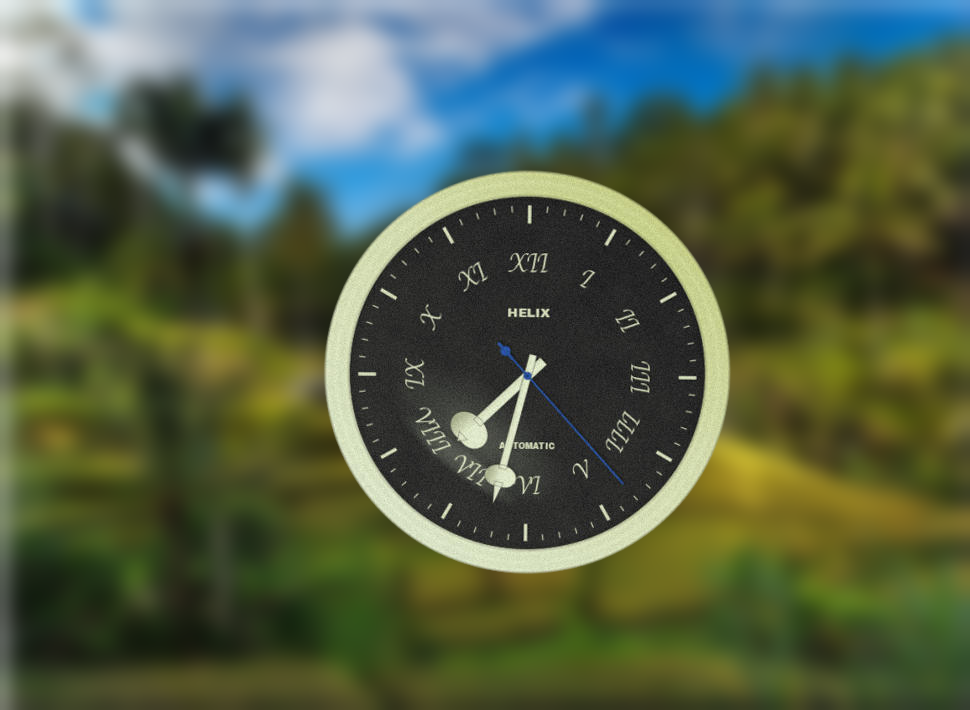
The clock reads 7.32.23
